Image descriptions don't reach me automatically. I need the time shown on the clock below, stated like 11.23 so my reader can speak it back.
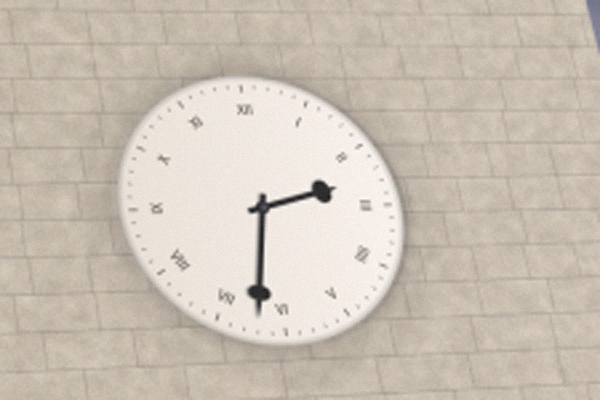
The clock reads 2.32
